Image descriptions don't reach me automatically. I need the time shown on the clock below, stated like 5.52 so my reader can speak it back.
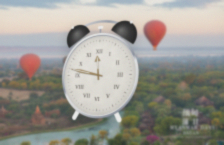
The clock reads 11.47
